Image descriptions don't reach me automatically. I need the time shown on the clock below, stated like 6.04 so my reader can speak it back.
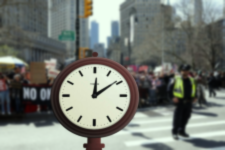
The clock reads 12.09
